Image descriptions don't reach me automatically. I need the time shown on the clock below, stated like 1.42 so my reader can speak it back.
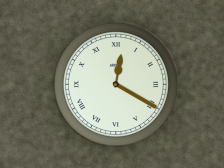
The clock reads 12.20
